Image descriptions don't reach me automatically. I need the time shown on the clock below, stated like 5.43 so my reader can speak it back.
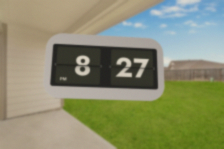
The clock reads 8.27
